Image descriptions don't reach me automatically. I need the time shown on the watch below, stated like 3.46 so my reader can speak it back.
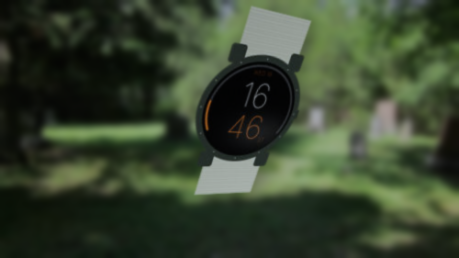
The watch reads 16.46
